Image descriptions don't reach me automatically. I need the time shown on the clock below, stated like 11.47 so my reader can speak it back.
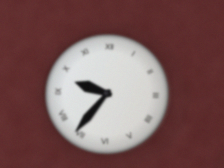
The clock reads 9.36
